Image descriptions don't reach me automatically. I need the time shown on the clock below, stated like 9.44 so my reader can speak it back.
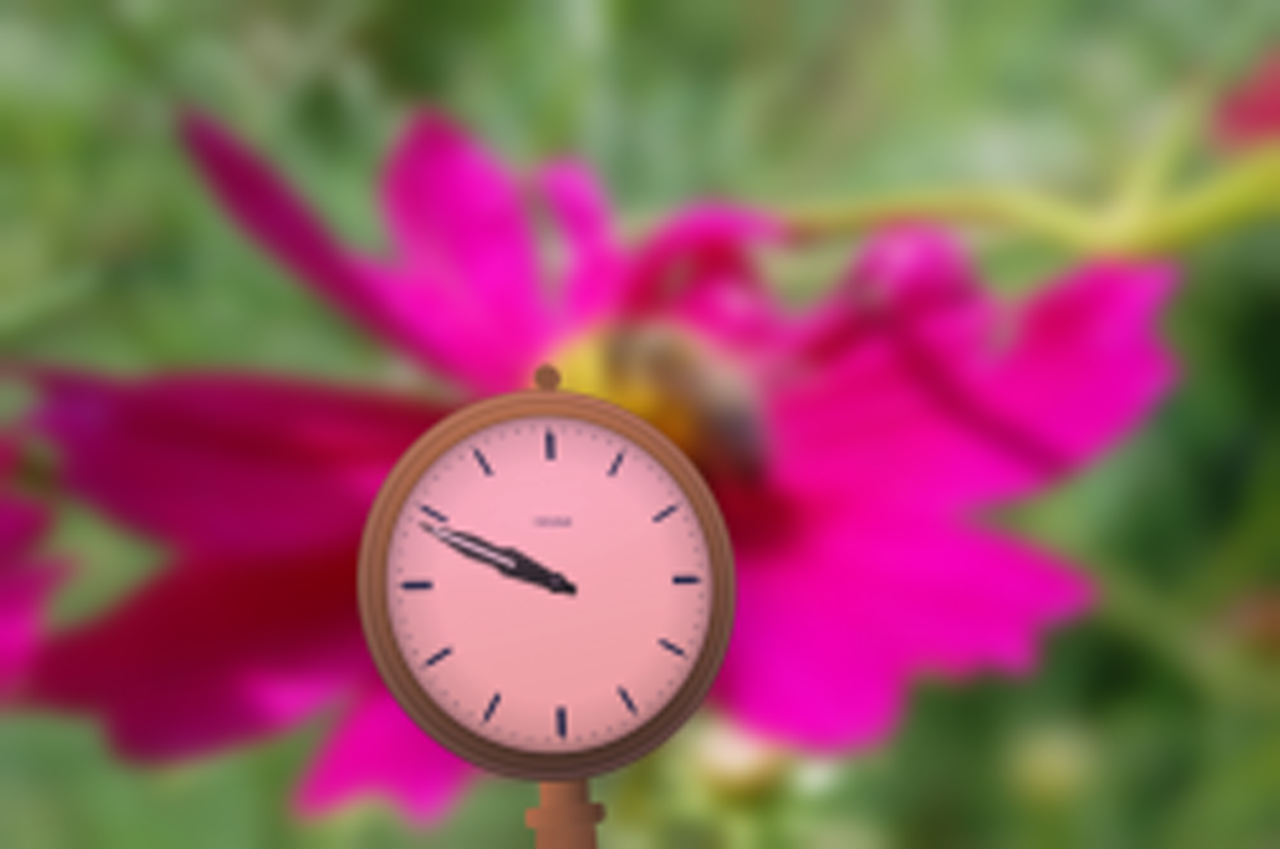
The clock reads 9.49
